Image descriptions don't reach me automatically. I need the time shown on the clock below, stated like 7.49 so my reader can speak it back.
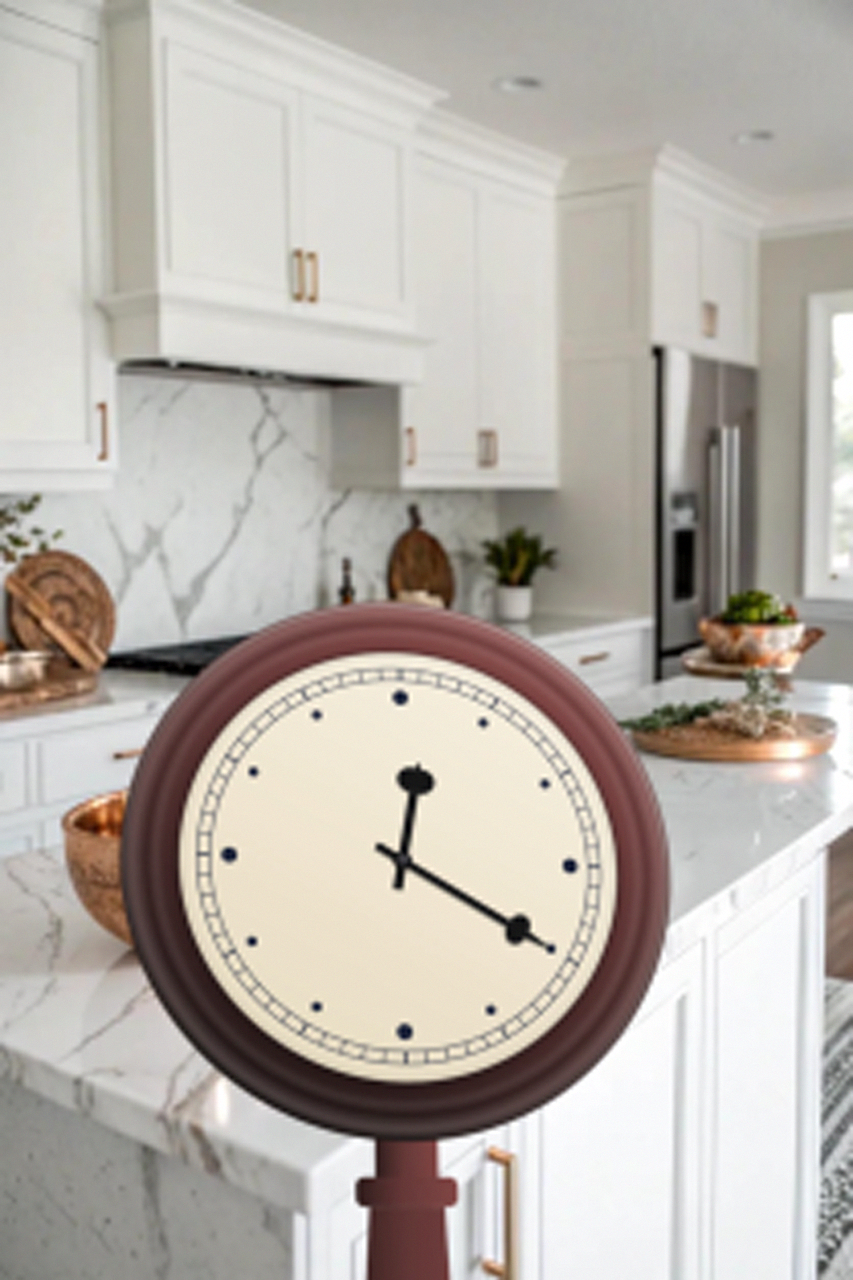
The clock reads 12.20
